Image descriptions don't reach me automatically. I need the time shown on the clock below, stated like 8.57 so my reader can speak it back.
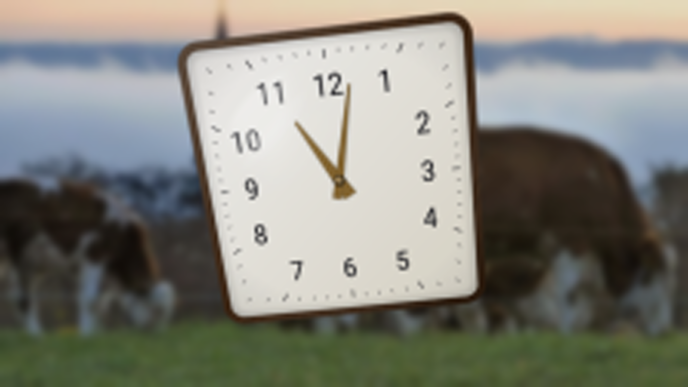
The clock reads 11.02
